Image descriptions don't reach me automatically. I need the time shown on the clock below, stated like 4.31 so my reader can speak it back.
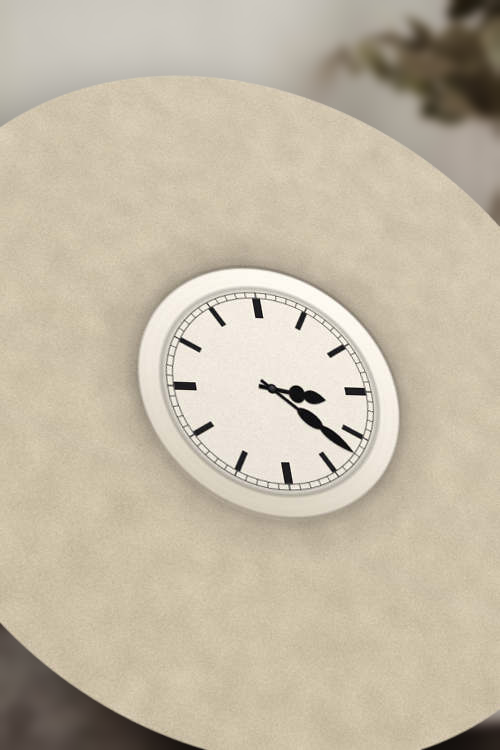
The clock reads 3.22
